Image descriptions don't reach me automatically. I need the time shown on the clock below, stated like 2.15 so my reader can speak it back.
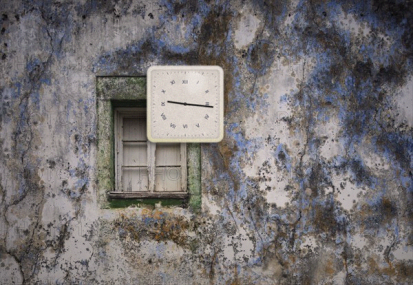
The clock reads 9.16
